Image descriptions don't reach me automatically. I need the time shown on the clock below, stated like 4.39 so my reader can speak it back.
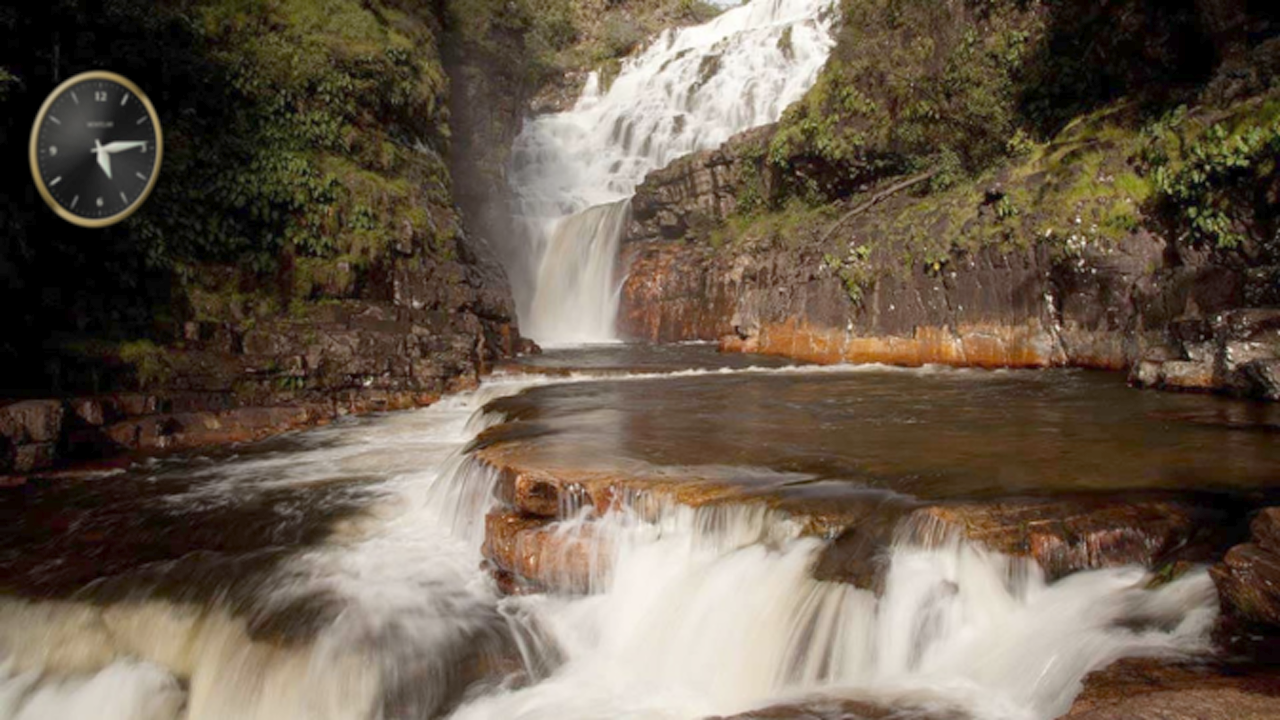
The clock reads 5.14
